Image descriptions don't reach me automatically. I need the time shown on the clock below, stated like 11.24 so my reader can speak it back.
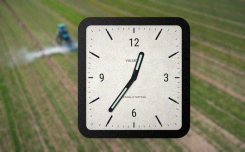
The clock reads 12.36
